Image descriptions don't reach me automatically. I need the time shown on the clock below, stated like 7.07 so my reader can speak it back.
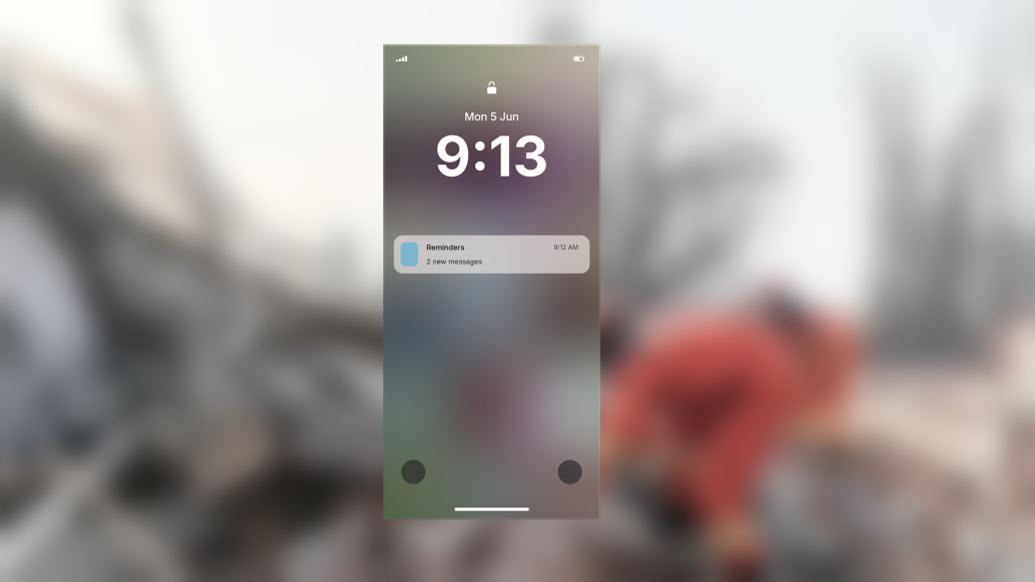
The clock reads 9.13
